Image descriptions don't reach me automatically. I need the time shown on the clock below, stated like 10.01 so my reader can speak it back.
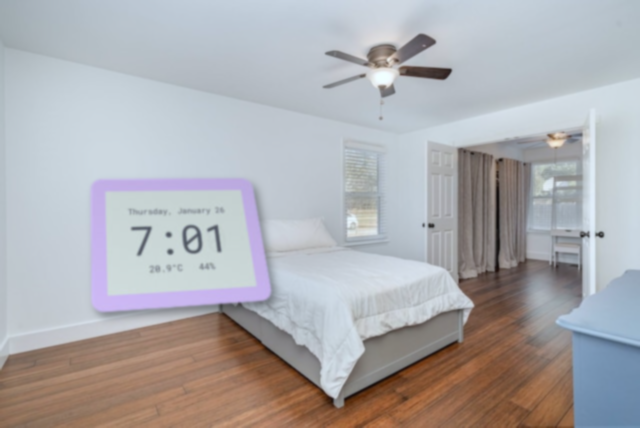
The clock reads 7.01
